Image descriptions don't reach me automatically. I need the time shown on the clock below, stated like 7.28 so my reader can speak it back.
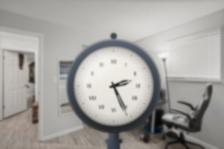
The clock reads 2.26
